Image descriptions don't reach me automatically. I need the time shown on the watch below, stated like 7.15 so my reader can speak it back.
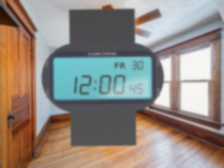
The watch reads 12.00
